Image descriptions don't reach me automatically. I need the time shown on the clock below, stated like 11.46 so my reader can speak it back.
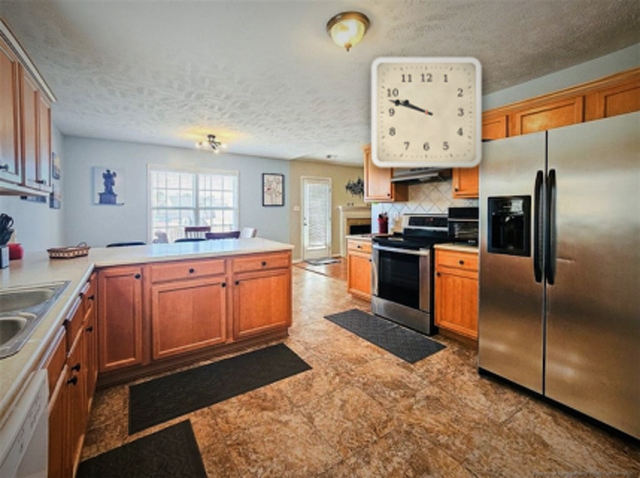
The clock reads 9.48
